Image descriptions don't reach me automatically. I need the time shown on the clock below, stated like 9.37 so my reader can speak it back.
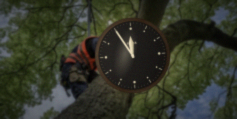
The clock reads 11.55
